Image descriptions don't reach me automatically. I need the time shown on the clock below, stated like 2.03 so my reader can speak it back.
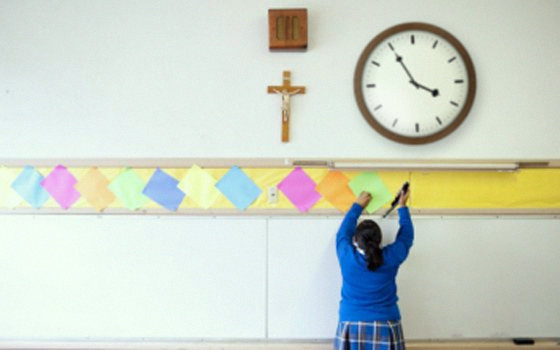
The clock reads 3.55
